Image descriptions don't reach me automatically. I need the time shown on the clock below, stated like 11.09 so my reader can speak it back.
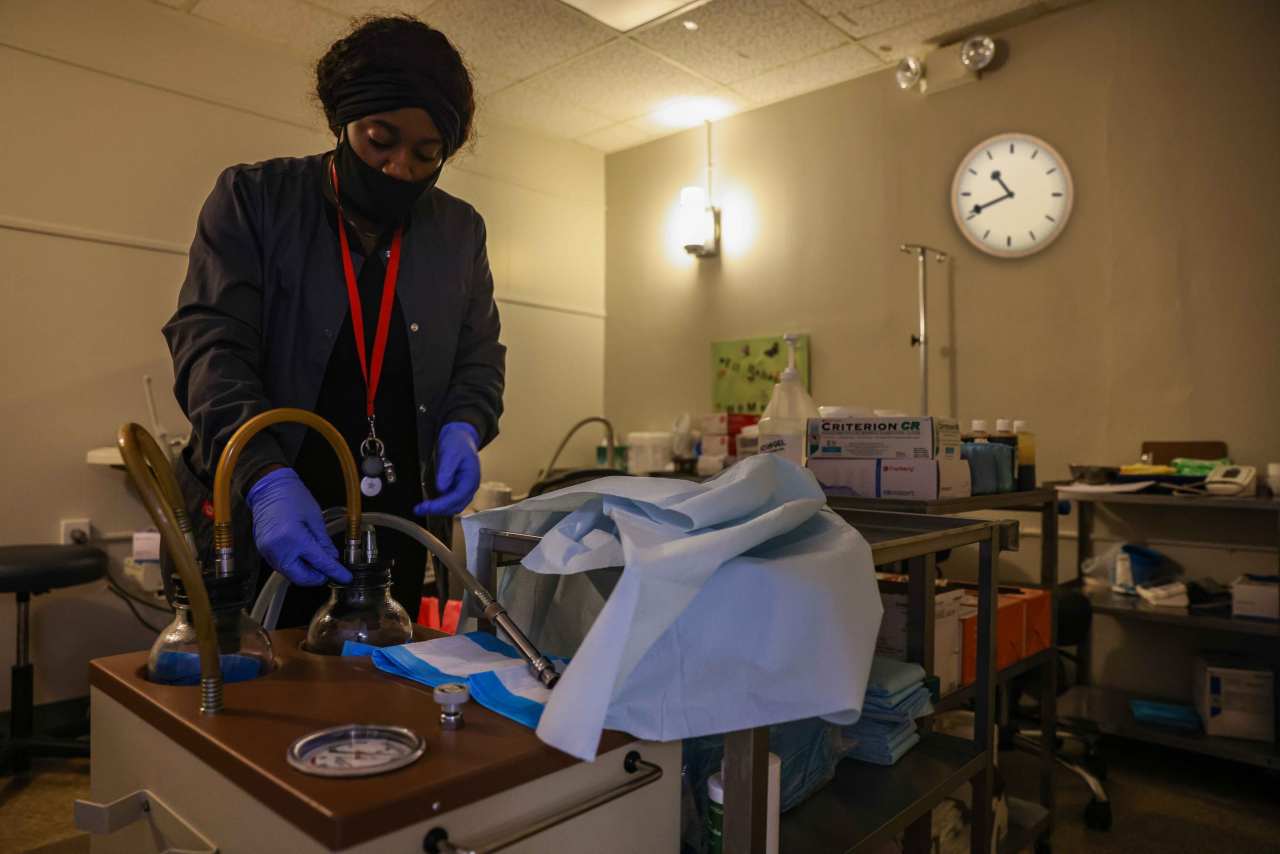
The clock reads 10.41
